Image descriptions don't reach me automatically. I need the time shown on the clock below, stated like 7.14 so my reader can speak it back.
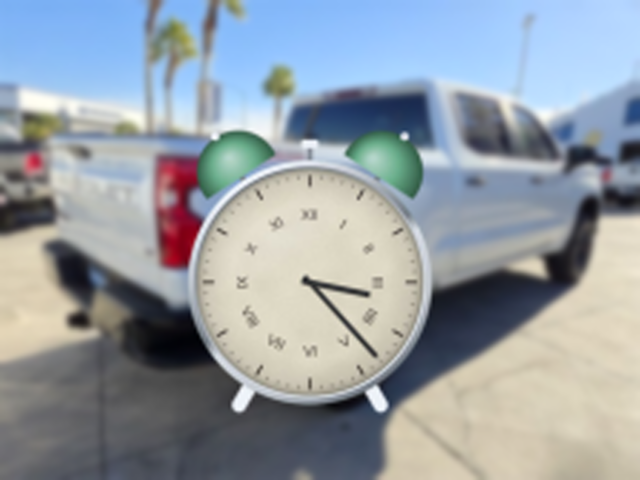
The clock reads 3.23
